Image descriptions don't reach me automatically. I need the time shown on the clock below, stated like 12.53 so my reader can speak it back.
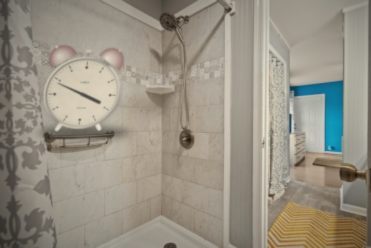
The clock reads 3.49
